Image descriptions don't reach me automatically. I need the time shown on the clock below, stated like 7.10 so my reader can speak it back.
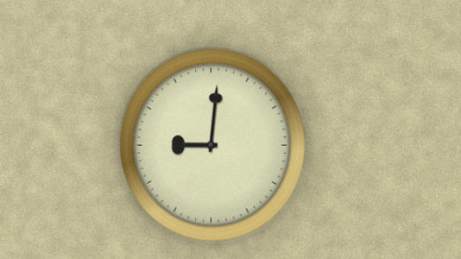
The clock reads 9.01
